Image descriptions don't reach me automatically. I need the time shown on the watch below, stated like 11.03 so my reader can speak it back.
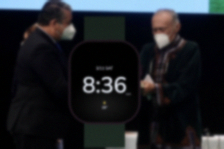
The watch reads 8.36
